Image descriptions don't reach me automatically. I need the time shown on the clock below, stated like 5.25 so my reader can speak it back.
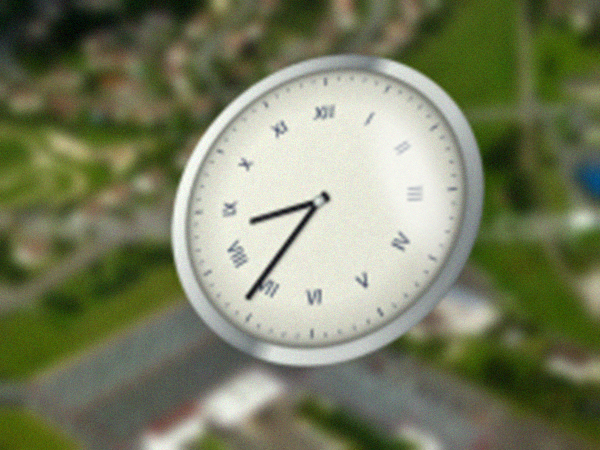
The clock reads 8.36
